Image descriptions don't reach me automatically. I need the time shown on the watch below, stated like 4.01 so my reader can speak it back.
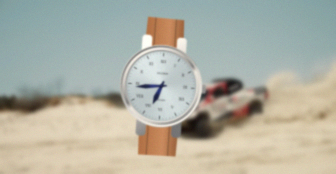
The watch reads 6.44
